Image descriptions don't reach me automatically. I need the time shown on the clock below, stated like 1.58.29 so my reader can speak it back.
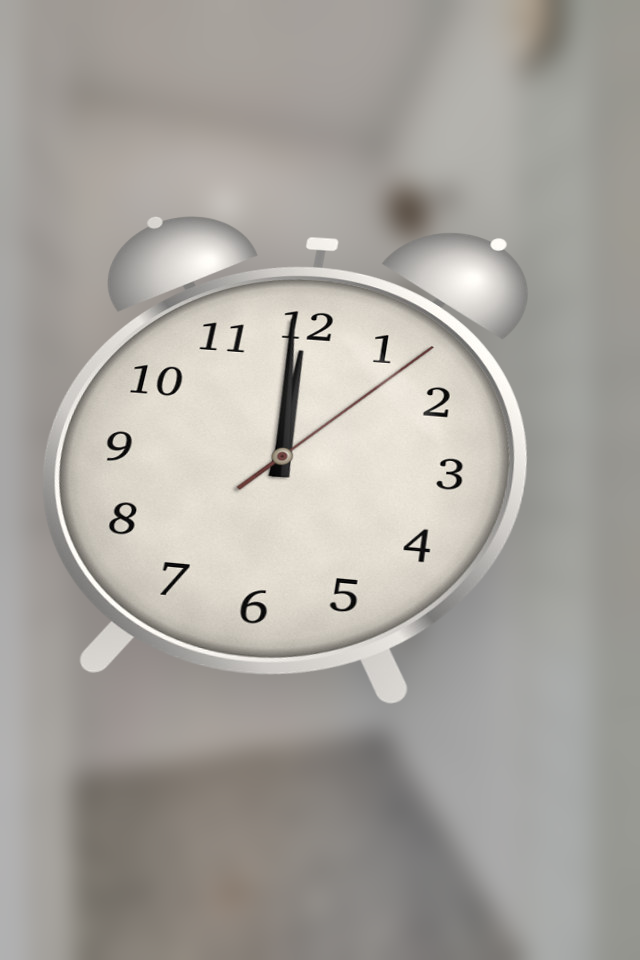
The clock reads 11.59.07
